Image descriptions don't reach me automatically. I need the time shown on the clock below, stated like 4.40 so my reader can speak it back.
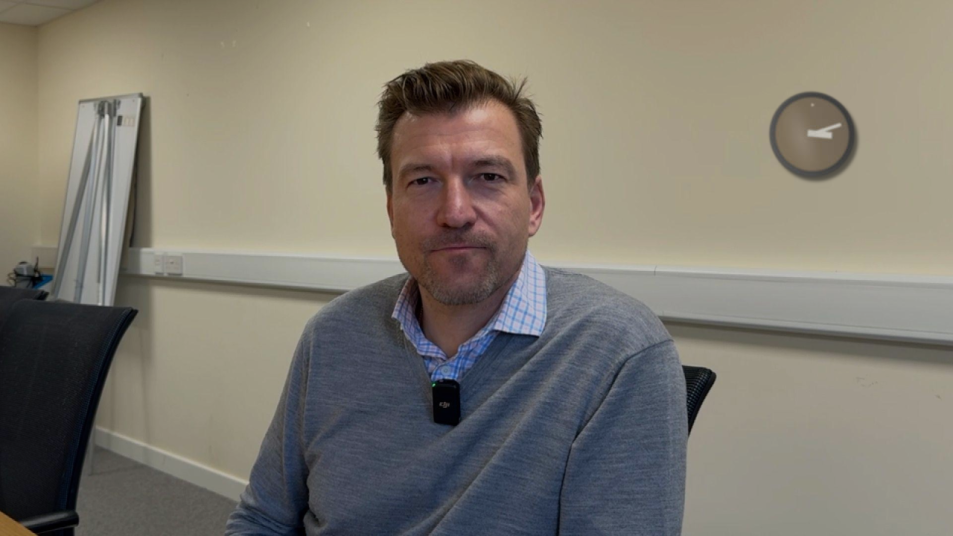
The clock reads 3.12
